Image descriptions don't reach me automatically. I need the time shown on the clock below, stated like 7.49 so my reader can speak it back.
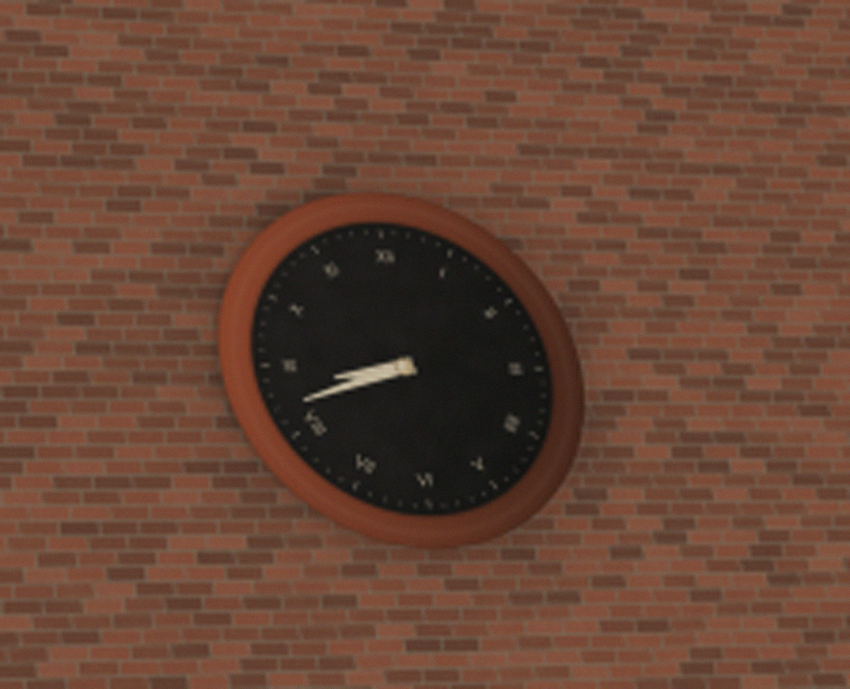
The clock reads 8.42
